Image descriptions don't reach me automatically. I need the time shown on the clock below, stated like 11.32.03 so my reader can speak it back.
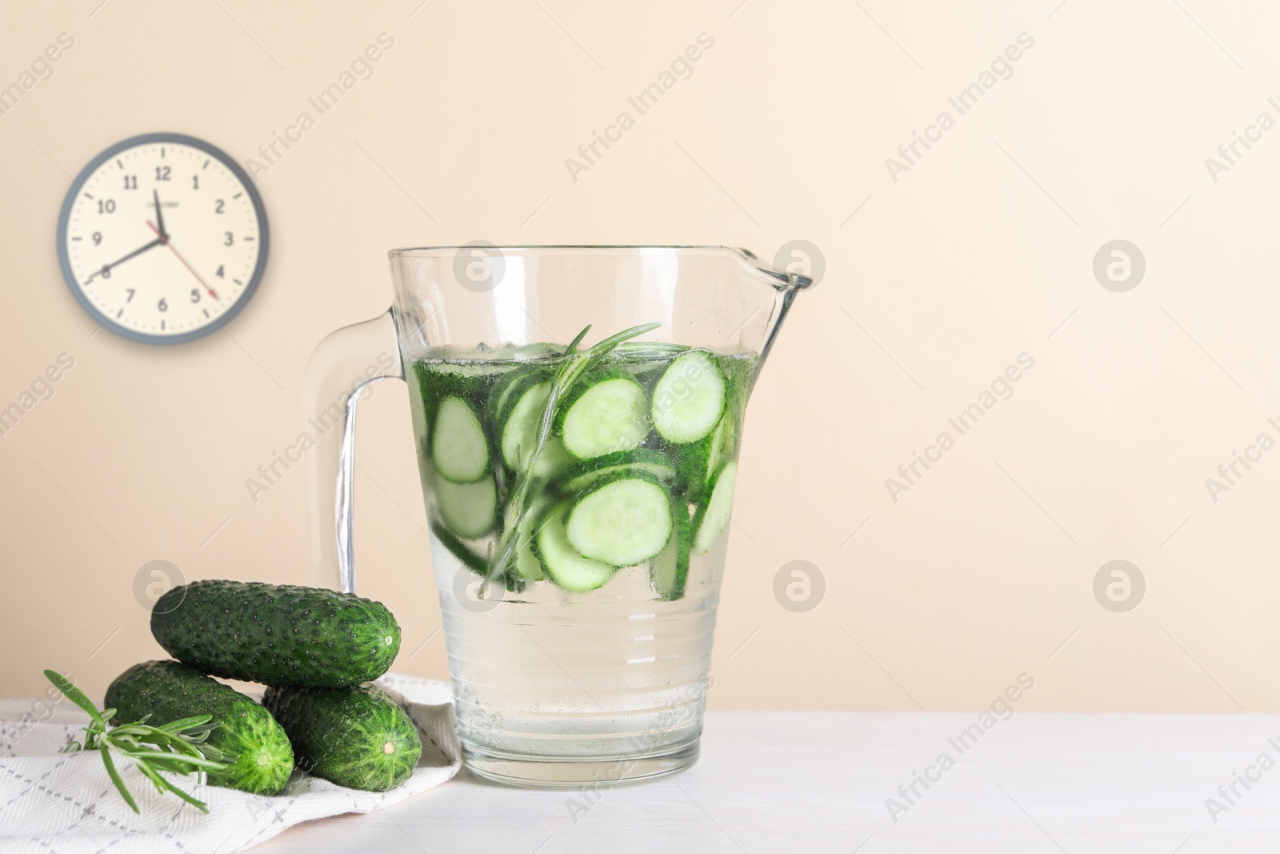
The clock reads 11.40.23
